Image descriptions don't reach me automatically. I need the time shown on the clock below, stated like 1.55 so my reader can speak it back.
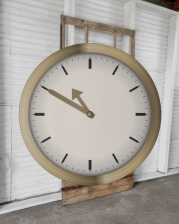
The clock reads 10.50
